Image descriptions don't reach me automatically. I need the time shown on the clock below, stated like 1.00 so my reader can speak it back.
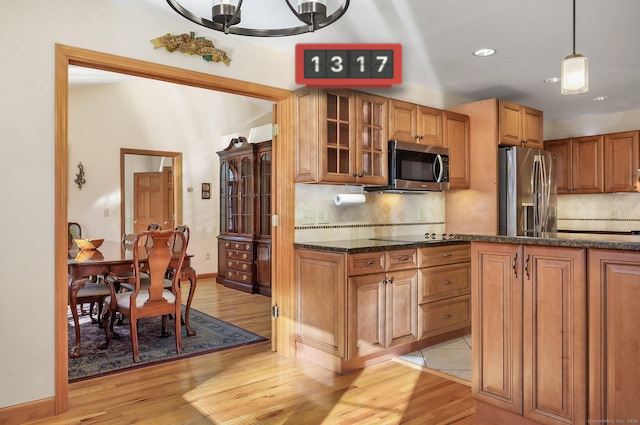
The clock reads 13.17
